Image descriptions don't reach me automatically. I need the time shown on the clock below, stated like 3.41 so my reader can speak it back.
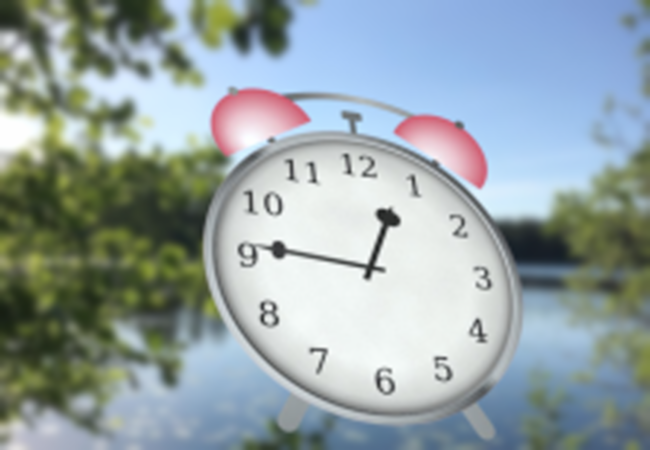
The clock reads 12.46
